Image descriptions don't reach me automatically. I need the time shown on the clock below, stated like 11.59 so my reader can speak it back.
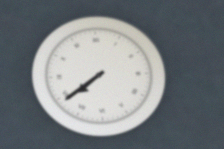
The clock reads 7.39
